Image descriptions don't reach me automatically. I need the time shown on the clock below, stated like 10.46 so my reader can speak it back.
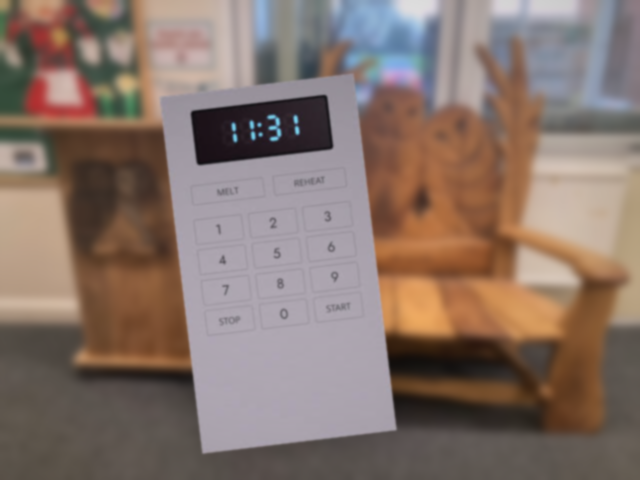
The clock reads 11.31
